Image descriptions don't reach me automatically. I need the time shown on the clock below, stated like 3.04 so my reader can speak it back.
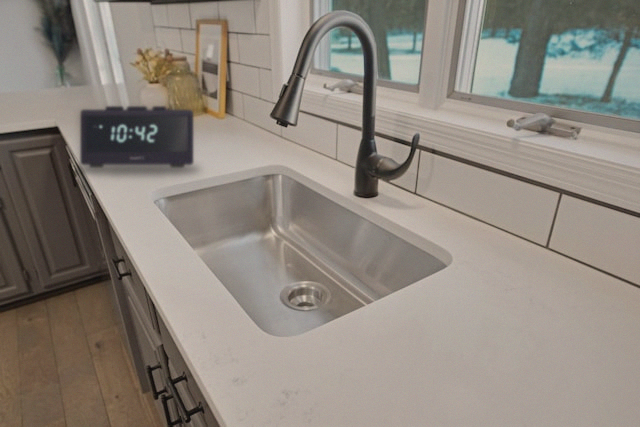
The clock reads 10.42
